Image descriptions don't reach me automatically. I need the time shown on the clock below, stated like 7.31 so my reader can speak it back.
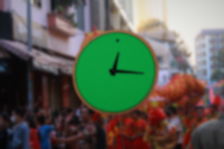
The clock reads 12.15
